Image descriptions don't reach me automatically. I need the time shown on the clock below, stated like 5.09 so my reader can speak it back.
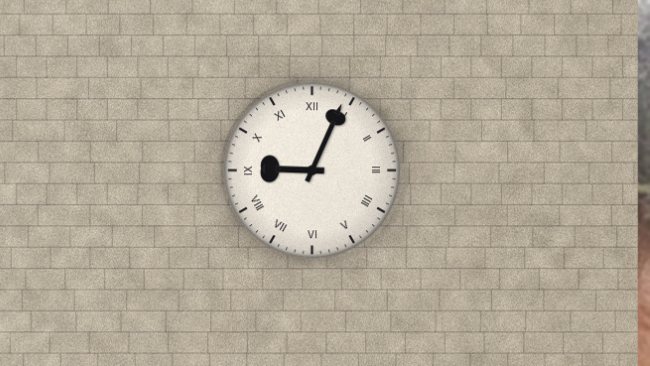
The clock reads 9.04
